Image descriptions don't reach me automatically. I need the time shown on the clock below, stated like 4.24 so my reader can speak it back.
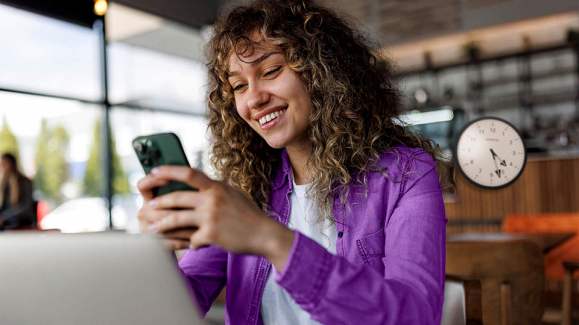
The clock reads 4.27
